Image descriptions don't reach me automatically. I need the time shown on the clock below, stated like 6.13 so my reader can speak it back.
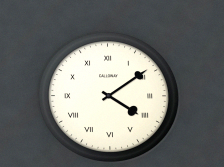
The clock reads 4.09
